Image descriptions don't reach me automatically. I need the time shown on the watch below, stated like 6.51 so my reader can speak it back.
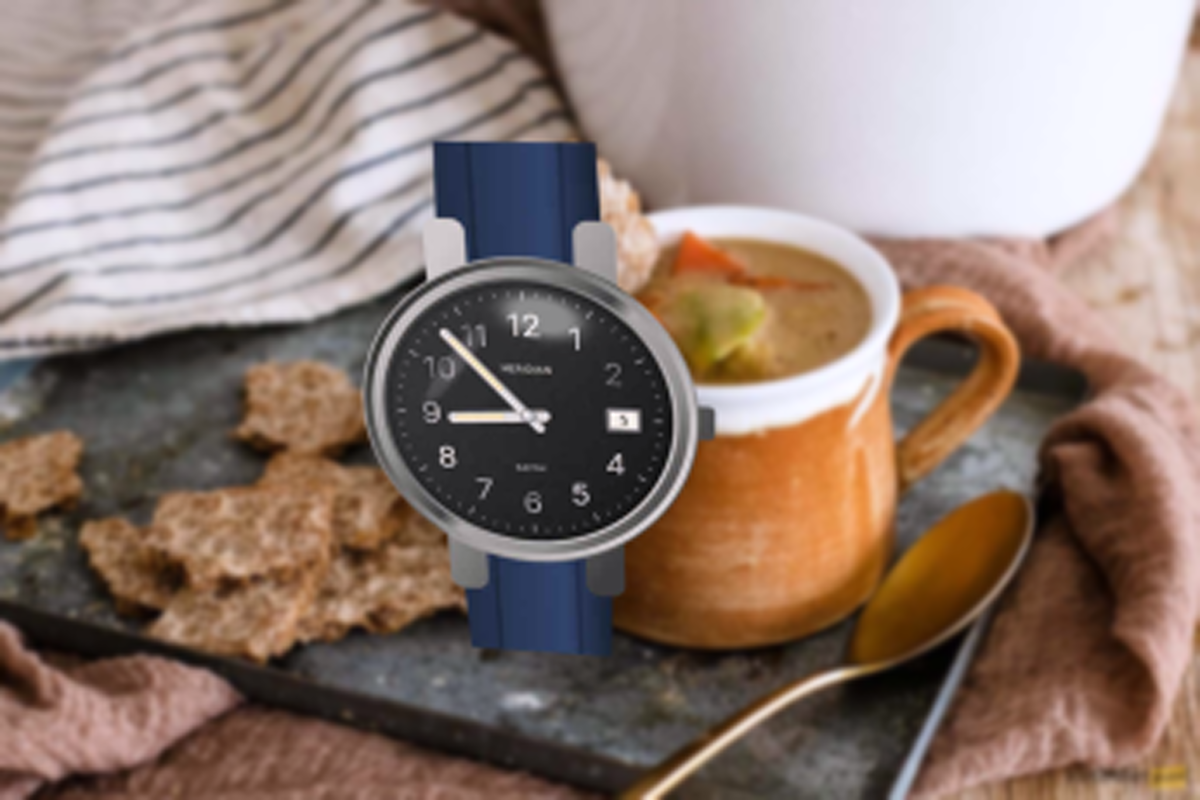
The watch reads 8.53
